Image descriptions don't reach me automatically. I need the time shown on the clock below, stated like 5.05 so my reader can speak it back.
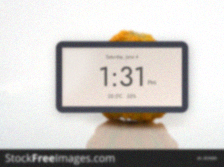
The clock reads 1.31
